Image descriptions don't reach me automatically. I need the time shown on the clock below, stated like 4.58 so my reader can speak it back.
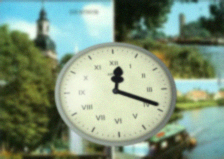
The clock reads 12.19
